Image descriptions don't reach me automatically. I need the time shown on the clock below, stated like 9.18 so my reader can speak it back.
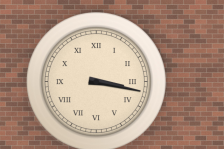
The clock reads 3.17
